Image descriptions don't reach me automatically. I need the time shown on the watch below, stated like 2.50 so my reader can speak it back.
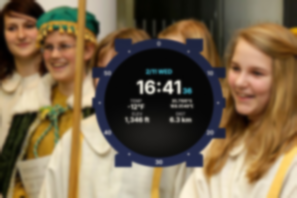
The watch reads 16.41
